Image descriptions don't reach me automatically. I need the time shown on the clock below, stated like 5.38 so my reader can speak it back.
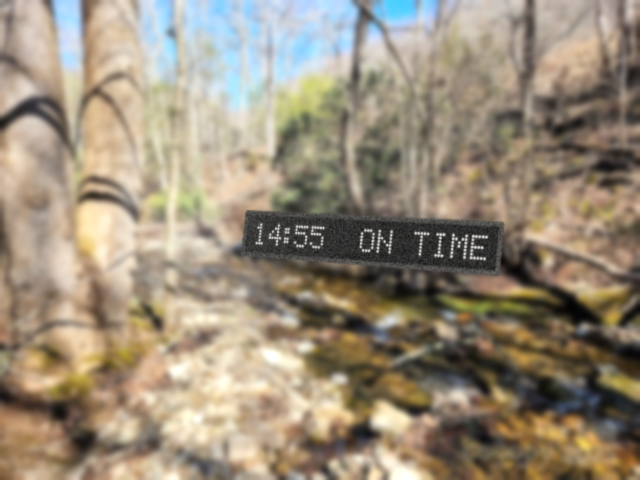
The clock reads 14.55
